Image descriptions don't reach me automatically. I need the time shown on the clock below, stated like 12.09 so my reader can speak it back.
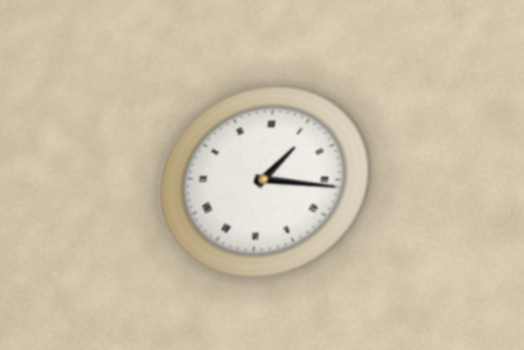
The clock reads 1.16
